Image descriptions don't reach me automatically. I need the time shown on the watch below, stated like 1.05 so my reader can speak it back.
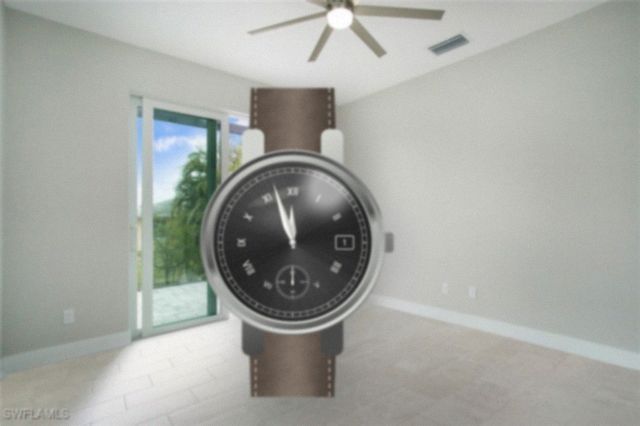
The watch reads 11.57
